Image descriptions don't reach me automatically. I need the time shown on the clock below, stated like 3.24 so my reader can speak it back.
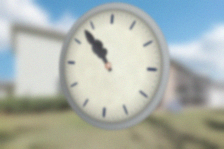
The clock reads 10.53
